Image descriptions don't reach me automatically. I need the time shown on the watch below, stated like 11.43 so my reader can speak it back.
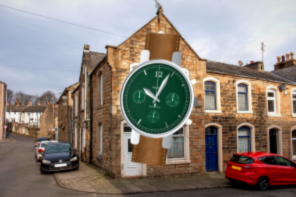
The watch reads 10.04
